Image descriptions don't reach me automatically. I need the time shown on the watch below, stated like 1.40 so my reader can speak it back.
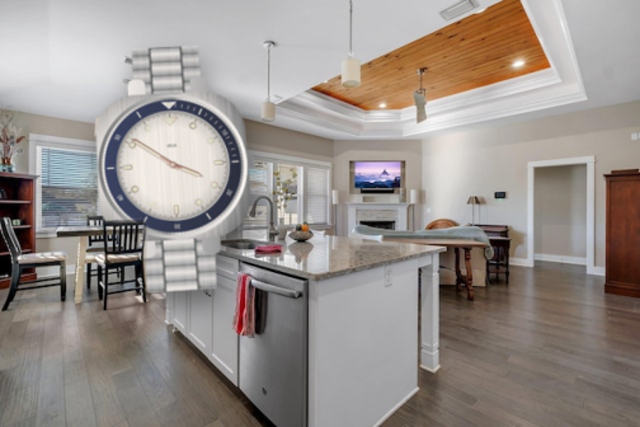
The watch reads 3.51
